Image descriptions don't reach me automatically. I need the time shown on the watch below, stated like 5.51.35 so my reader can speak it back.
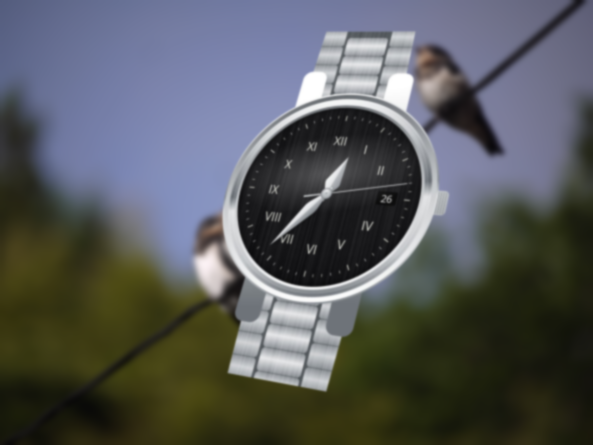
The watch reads 12.36.13
